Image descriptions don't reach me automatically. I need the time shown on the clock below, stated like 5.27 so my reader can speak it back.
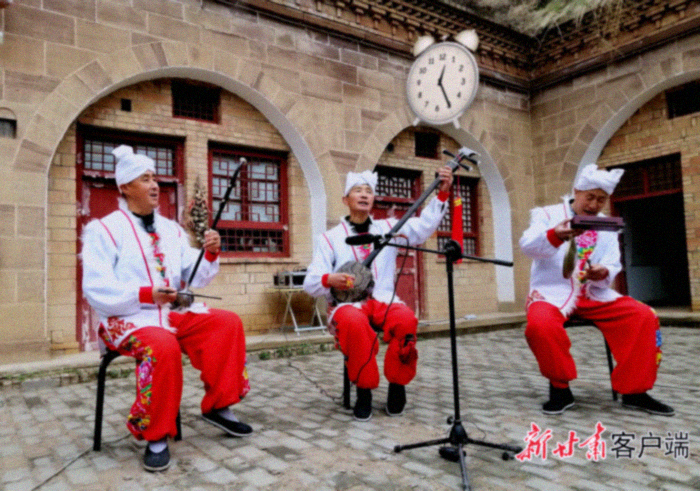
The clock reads 12.25
